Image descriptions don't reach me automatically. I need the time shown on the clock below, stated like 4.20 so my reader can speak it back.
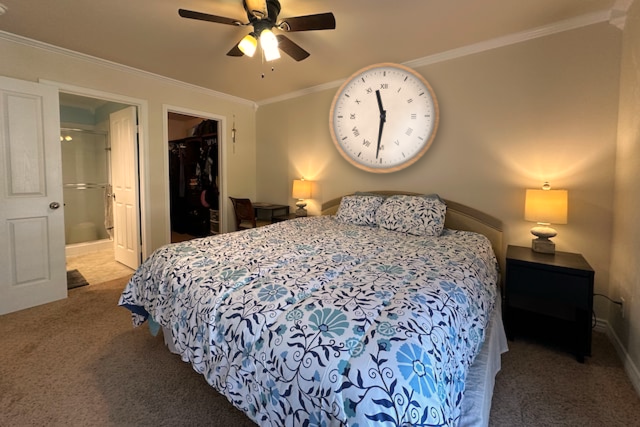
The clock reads 11.31
